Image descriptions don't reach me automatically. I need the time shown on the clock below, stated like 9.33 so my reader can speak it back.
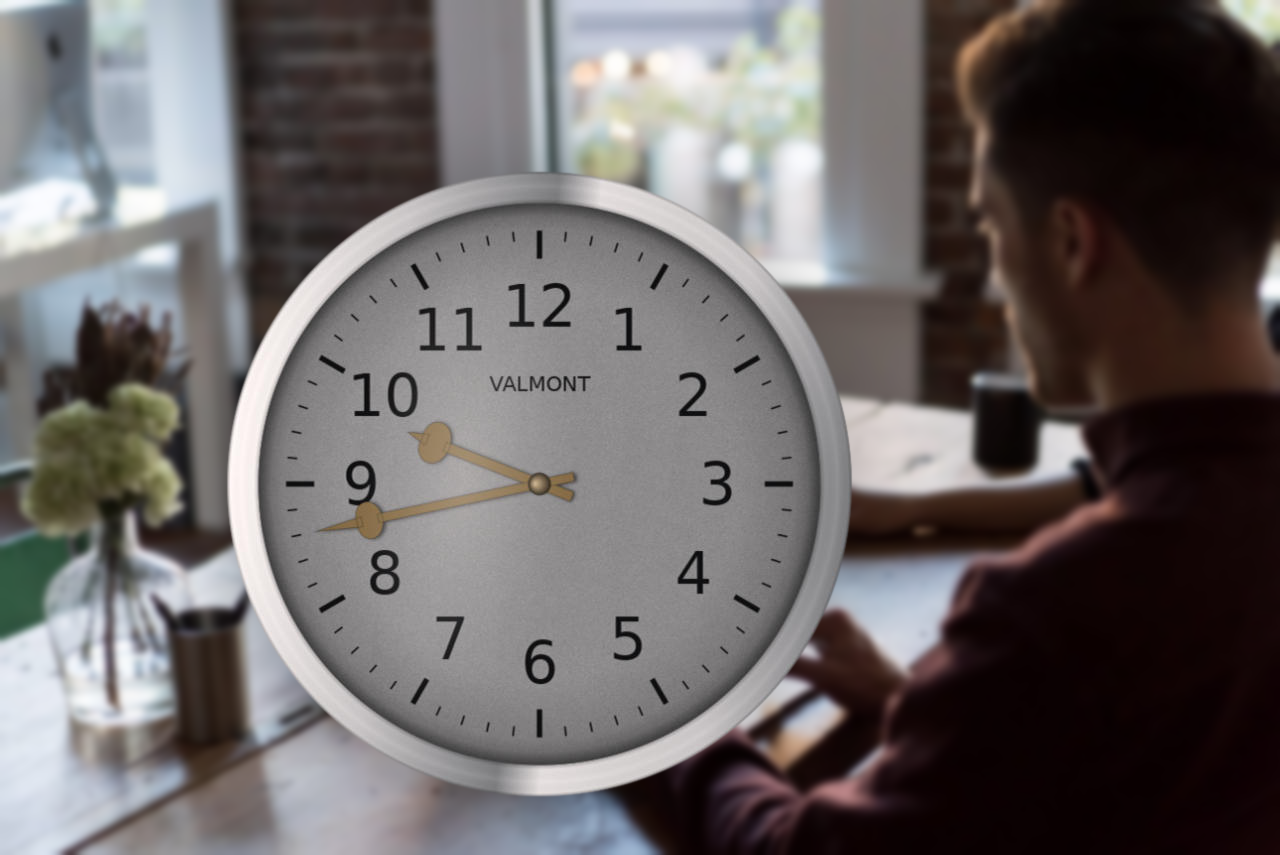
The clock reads 9.43
